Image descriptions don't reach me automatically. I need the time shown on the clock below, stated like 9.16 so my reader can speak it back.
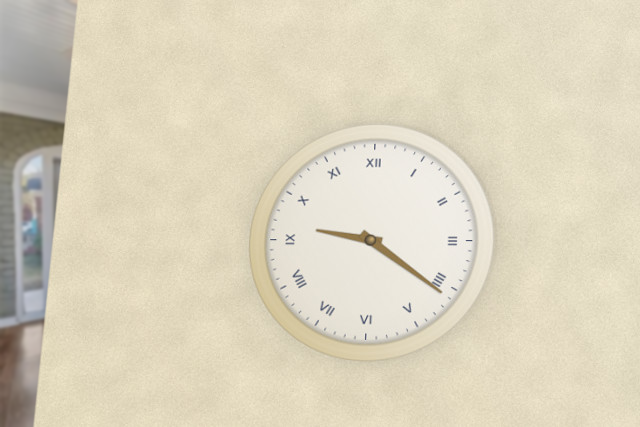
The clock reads 9.21
